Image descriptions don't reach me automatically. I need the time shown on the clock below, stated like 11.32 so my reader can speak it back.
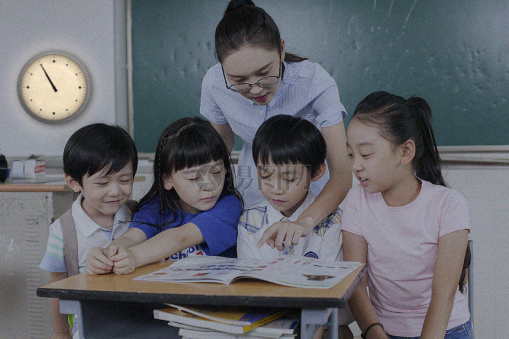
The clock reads 10.55
